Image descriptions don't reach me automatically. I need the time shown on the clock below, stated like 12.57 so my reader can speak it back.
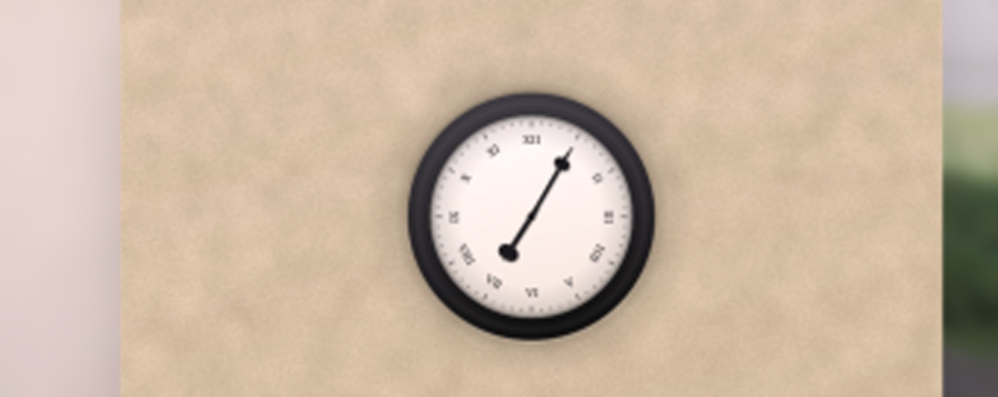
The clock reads 7.05
